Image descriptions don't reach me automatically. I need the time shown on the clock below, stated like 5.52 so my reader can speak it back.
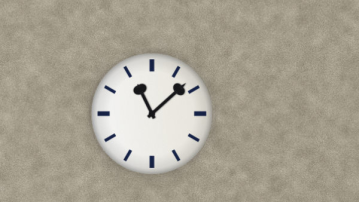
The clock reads 11.08
